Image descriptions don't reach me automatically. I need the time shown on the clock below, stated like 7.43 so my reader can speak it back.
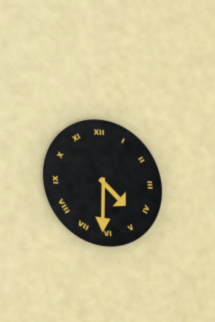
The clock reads 4.31
